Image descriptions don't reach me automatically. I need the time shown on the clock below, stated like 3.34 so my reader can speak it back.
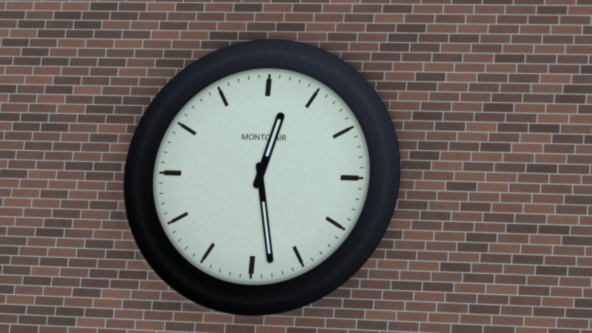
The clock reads 12.28
